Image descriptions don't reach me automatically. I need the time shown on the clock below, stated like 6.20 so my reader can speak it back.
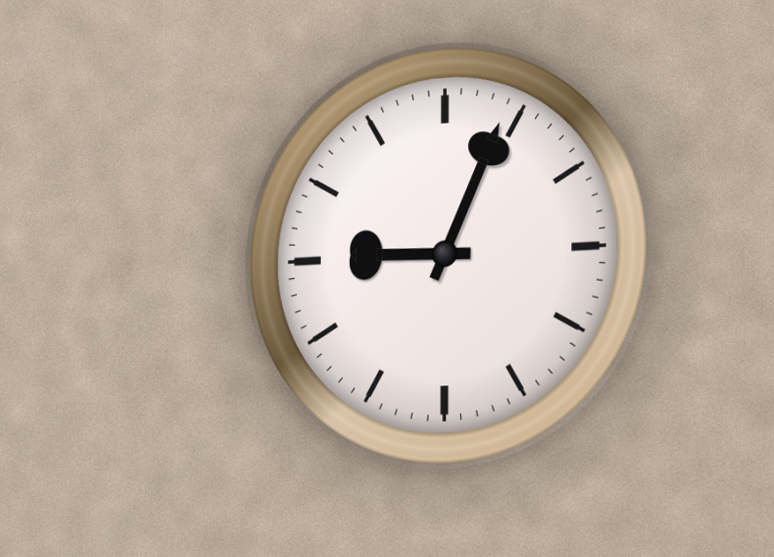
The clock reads 9.04
